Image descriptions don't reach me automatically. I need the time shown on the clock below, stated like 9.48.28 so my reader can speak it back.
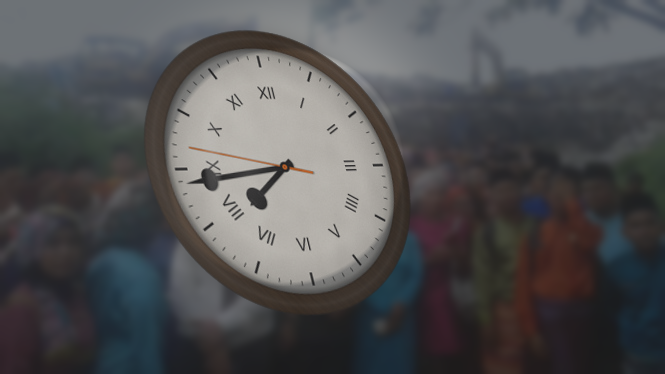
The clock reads 7.43.47
